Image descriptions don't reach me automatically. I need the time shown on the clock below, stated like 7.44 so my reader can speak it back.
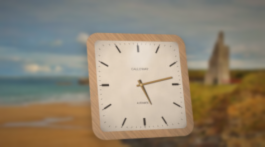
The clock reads 5.13
